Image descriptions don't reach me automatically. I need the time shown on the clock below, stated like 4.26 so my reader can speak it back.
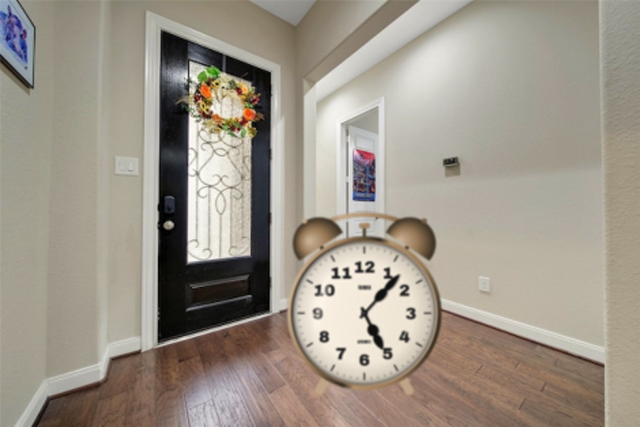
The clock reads 5.07
